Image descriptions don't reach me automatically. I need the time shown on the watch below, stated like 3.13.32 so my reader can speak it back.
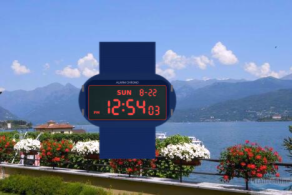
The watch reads 12.54.03
